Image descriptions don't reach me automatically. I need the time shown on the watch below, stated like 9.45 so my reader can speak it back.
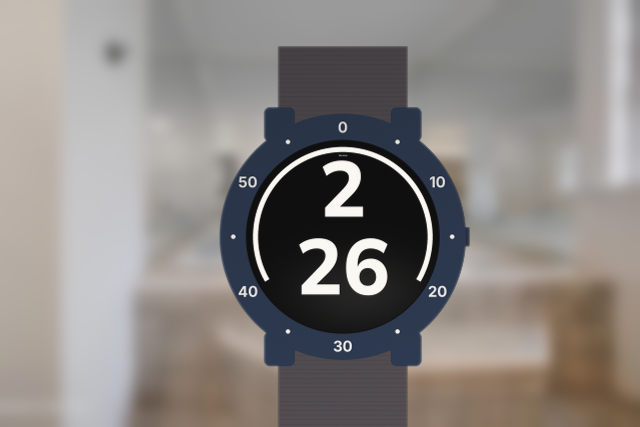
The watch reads 2.26
